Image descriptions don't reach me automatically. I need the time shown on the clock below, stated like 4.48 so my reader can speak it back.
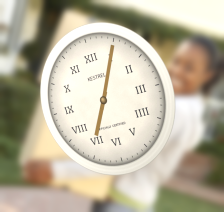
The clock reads 7.05
